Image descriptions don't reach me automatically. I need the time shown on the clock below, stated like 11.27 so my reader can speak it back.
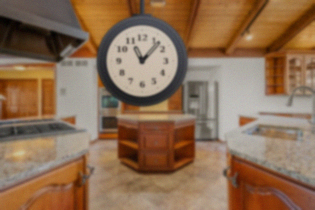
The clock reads 11.07
